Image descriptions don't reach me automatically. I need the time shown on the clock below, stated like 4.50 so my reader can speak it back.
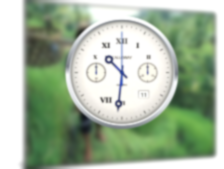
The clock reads 10.31
